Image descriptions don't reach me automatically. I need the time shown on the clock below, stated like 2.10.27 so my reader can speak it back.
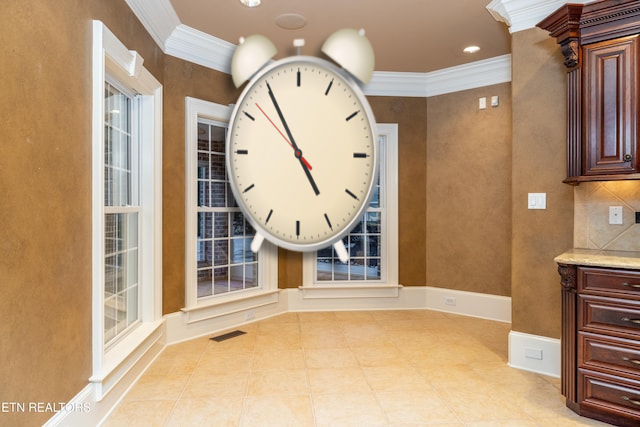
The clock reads 4.54.52
